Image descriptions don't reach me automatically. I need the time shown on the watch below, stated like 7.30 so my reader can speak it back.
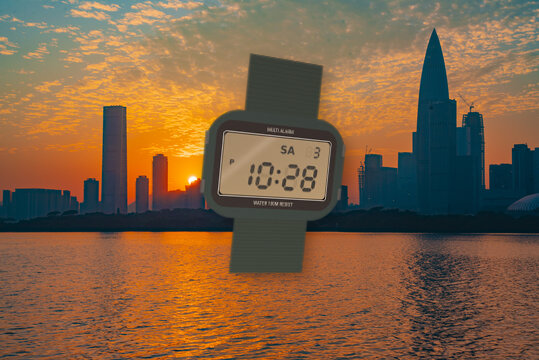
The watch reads 10.28
